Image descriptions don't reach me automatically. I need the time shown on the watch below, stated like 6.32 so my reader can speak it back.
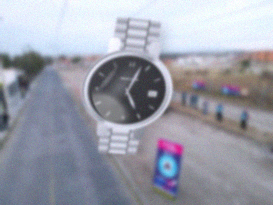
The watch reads 5.03
